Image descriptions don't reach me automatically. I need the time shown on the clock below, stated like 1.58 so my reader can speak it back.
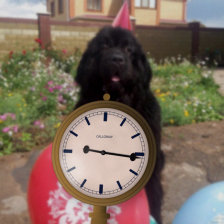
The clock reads 9.16
